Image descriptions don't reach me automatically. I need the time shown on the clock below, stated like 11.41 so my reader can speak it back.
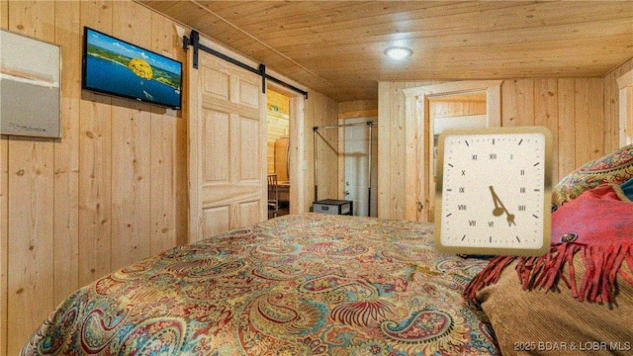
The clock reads 5.24
